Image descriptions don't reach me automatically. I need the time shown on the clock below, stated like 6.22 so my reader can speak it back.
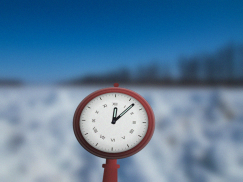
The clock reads 12.07
